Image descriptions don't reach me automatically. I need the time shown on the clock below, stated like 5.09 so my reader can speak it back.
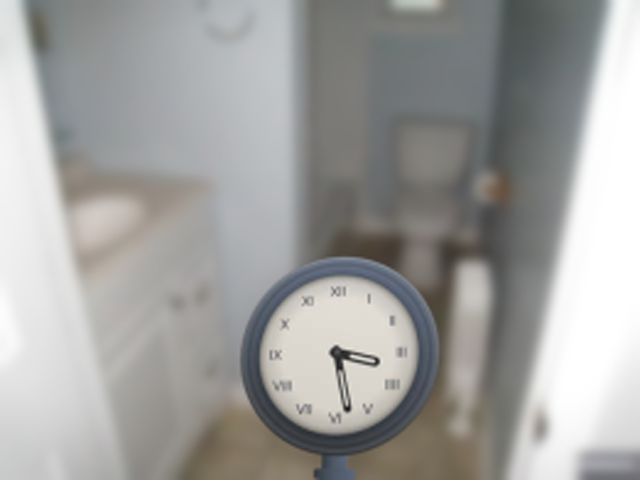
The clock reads 3.28
